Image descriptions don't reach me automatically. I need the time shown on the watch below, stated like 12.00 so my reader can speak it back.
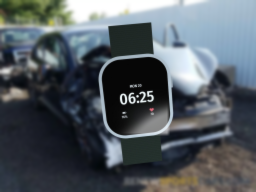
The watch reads 6.25
